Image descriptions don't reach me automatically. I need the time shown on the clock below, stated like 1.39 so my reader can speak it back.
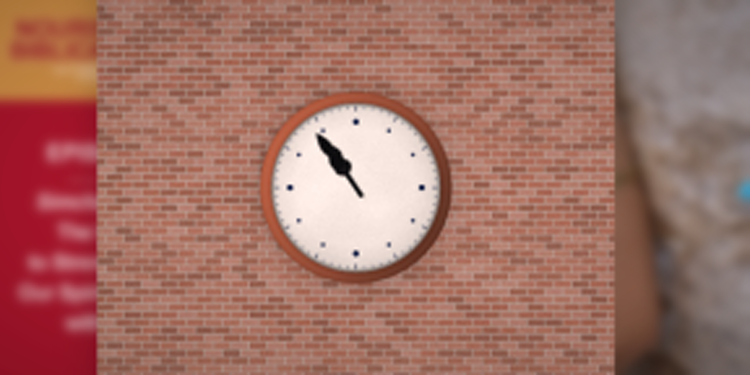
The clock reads 10.54
